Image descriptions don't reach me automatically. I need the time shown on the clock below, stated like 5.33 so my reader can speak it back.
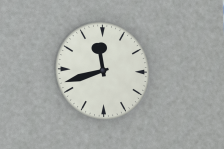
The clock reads 11.42
